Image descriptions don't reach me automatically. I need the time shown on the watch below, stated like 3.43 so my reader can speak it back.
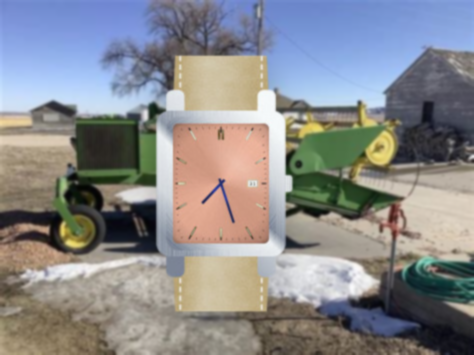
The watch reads 7.27
